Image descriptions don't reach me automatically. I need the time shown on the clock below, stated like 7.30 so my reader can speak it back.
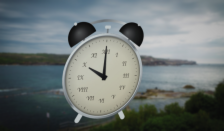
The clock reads 10.00
